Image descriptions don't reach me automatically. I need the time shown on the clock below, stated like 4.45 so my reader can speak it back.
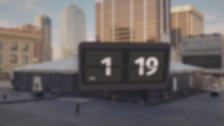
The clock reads 1.19
